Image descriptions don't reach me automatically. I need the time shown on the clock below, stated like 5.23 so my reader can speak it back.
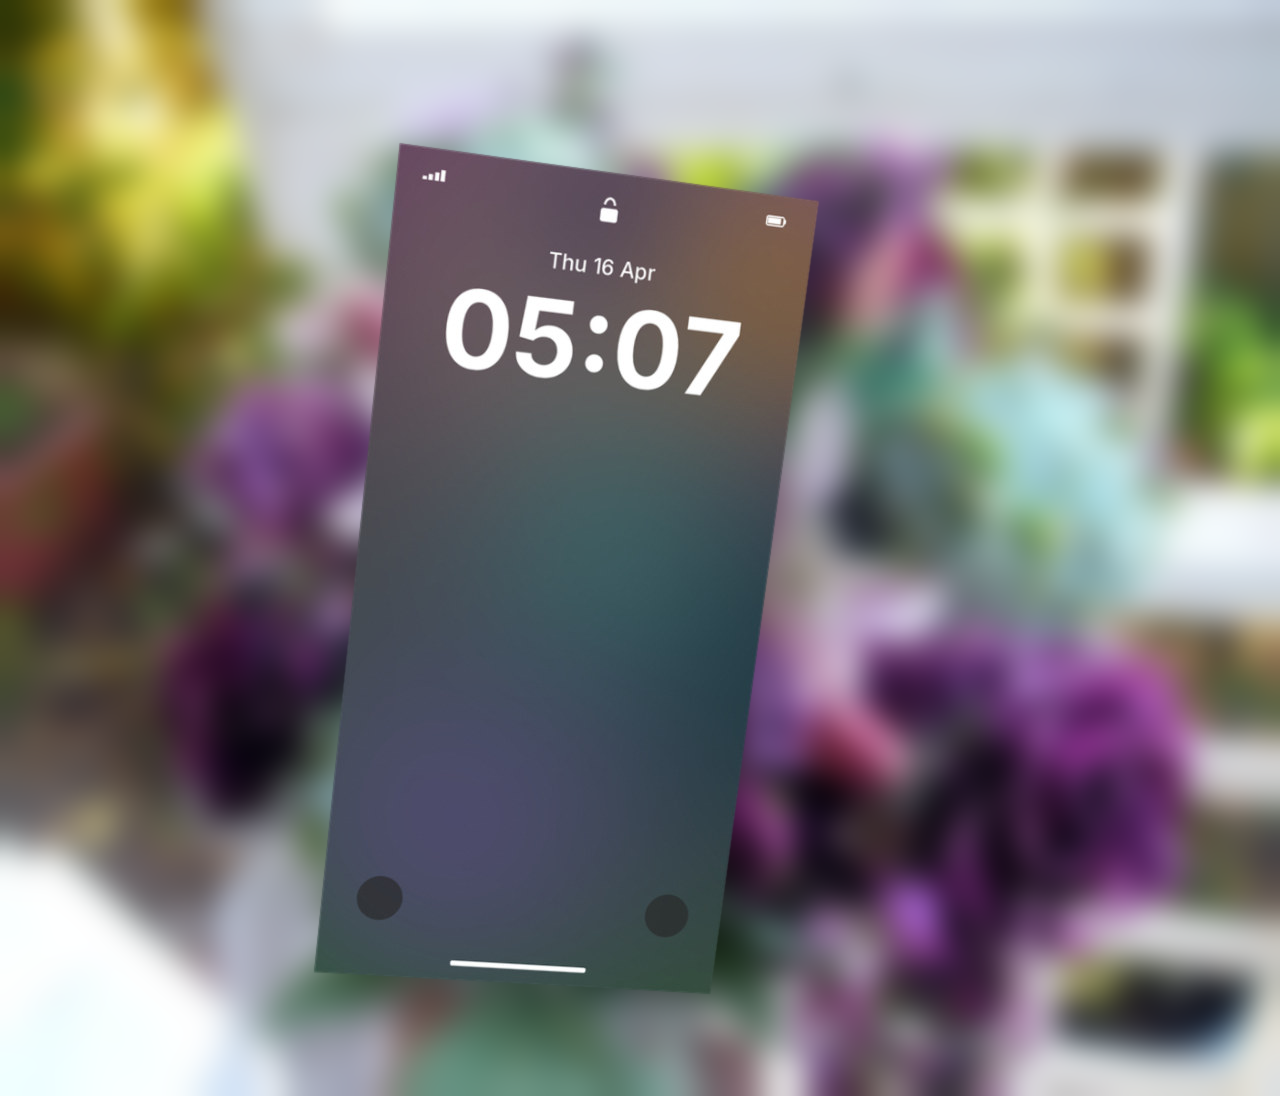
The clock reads 5.07
